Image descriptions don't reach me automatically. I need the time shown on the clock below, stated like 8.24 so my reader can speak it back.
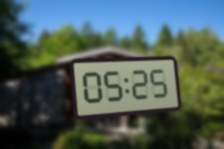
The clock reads 5.25
